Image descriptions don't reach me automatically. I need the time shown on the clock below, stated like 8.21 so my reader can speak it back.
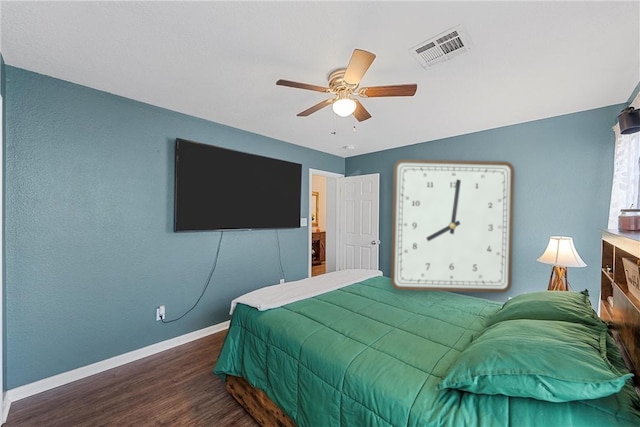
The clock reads 8.01
